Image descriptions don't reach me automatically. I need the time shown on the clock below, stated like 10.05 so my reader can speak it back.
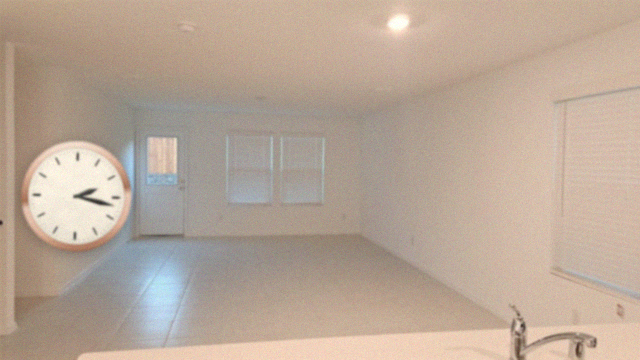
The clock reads 2.17
